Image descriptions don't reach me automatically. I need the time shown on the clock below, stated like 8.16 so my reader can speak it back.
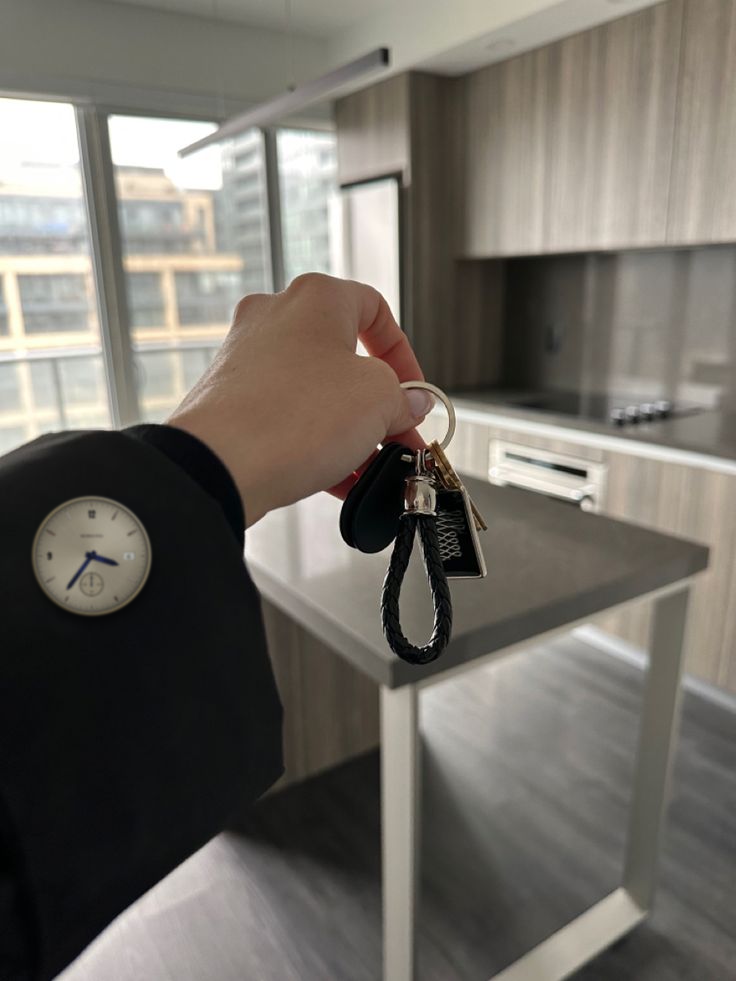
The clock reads 3.36
